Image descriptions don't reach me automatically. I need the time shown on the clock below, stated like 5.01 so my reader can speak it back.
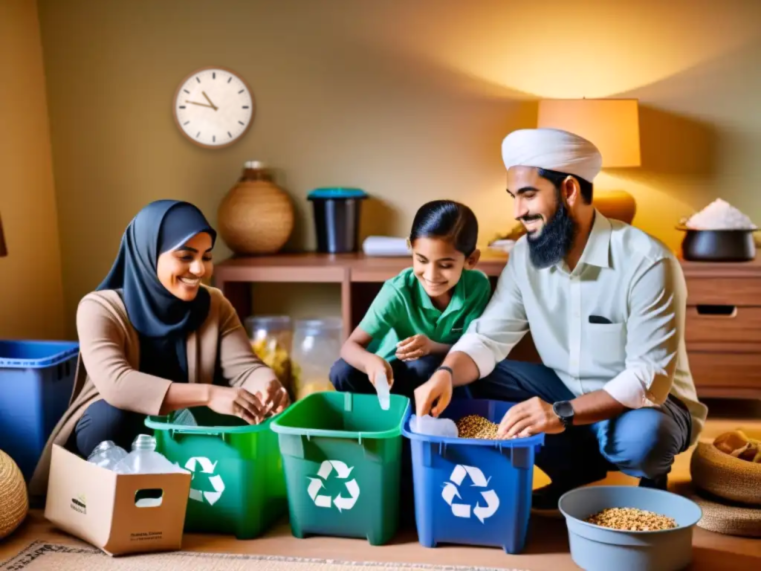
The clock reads 10.47
